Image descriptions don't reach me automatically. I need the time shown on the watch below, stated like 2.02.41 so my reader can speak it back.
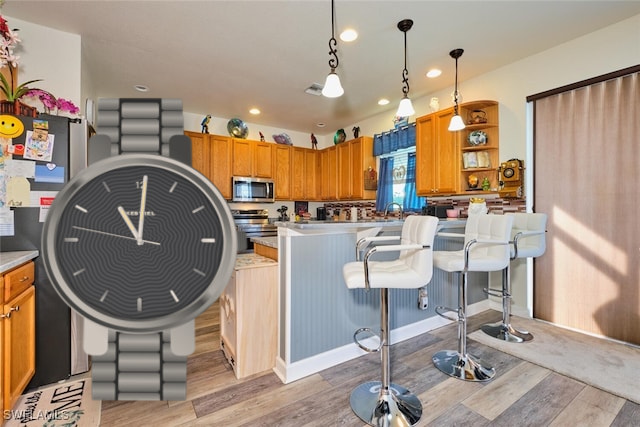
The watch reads 11.00.47
